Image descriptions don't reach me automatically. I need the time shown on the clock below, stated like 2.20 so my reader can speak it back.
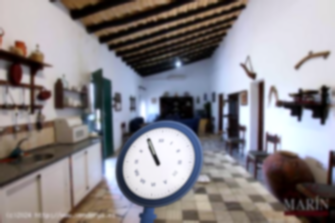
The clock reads 10.55
